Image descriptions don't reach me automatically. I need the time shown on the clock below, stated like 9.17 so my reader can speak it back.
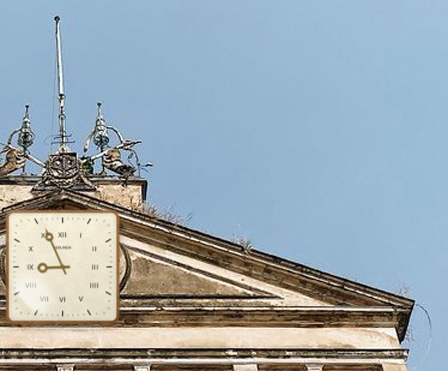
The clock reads 8.56
